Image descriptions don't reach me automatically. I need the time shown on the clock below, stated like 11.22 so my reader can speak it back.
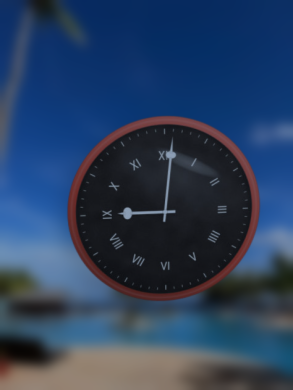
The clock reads 9.01
